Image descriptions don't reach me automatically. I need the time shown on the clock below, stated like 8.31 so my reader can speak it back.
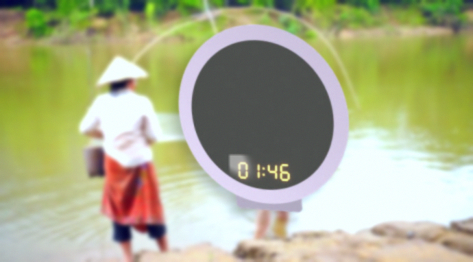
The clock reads 1.46
